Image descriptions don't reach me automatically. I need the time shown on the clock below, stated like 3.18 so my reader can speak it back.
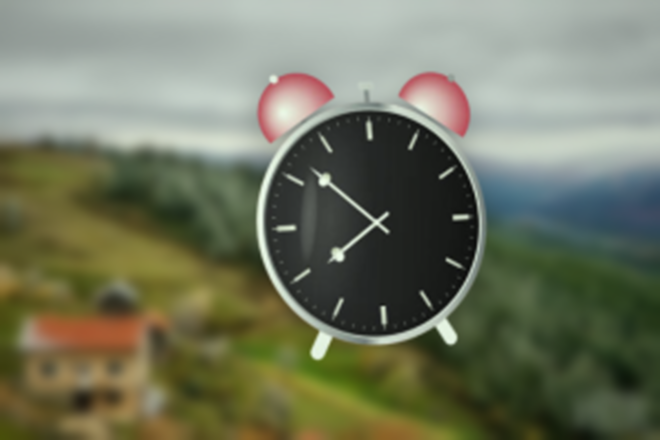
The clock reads 7.52
